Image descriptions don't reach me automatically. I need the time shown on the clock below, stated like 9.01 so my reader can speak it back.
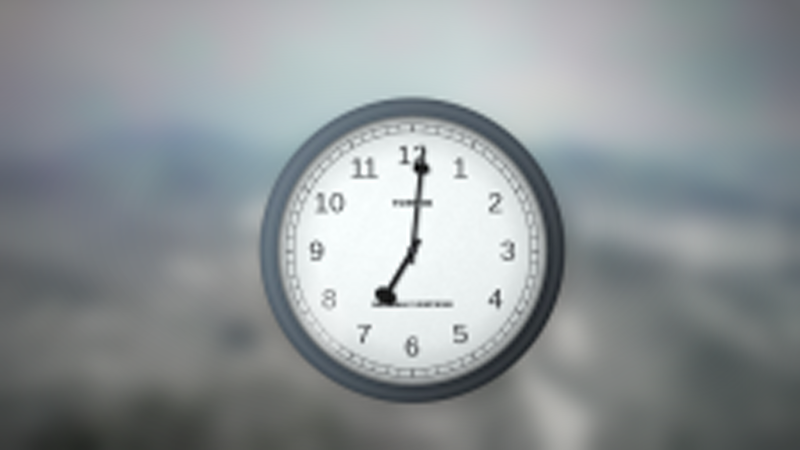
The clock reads 7.01
